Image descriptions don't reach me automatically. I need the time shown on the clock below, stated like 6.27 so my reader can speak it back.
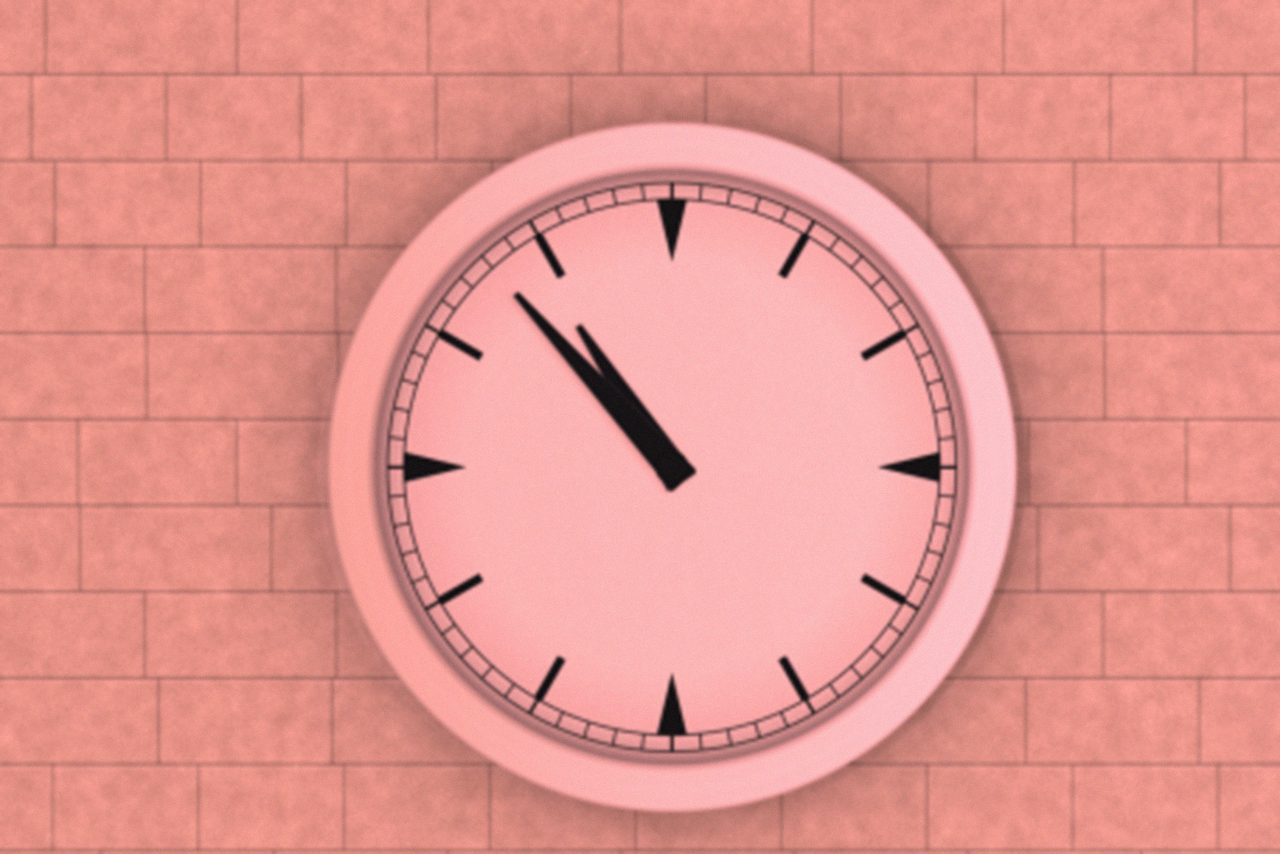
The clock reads 10.53
